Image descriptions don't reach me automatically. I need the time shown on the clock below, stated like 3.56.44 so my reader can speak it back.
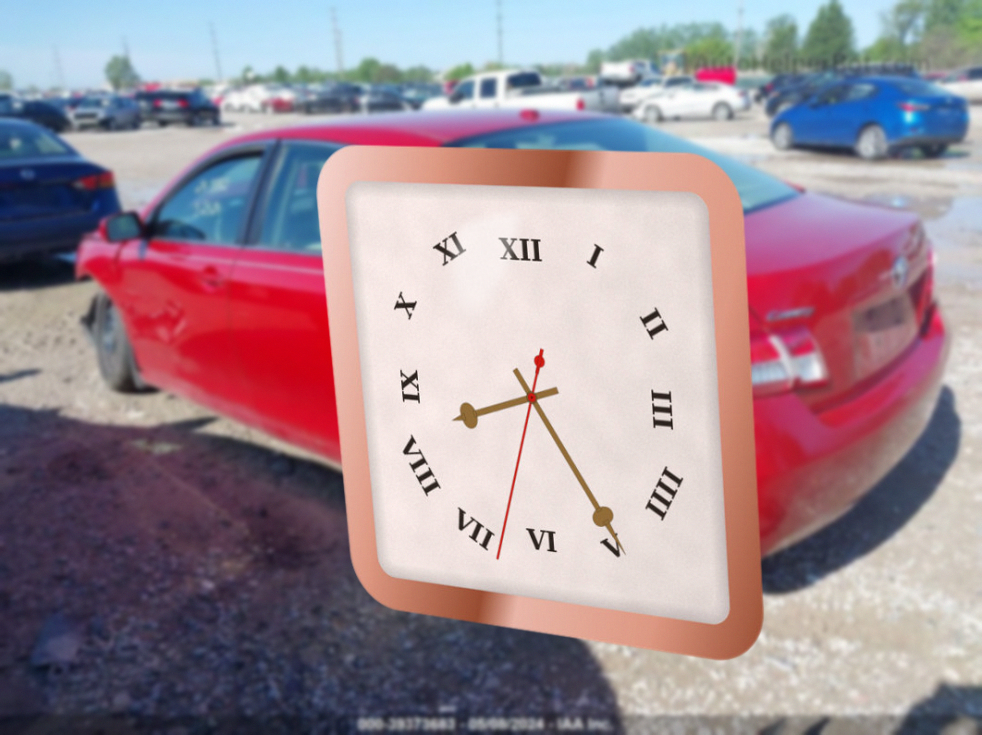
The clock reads 8.24.33
